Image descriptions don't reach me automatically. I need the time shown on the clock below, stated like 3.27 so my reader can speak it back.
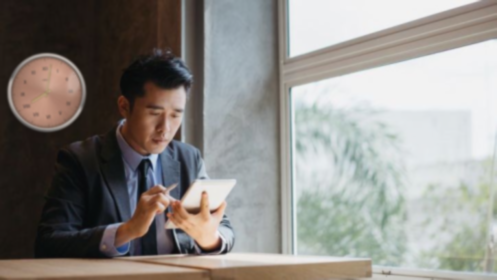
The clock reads 8.02
